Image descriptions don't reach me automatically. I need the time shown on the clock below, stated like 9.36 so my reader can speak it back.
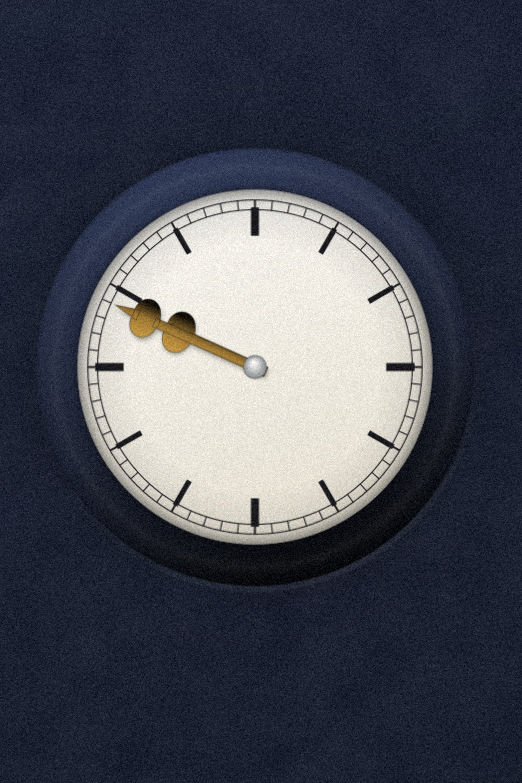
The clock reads 9.49
